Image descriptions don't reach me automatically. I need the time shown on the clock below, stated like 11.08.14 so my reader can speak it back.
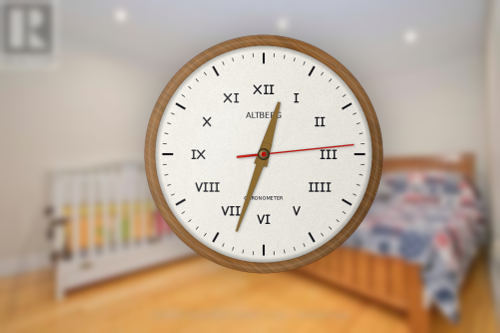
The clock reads 12.33.14
